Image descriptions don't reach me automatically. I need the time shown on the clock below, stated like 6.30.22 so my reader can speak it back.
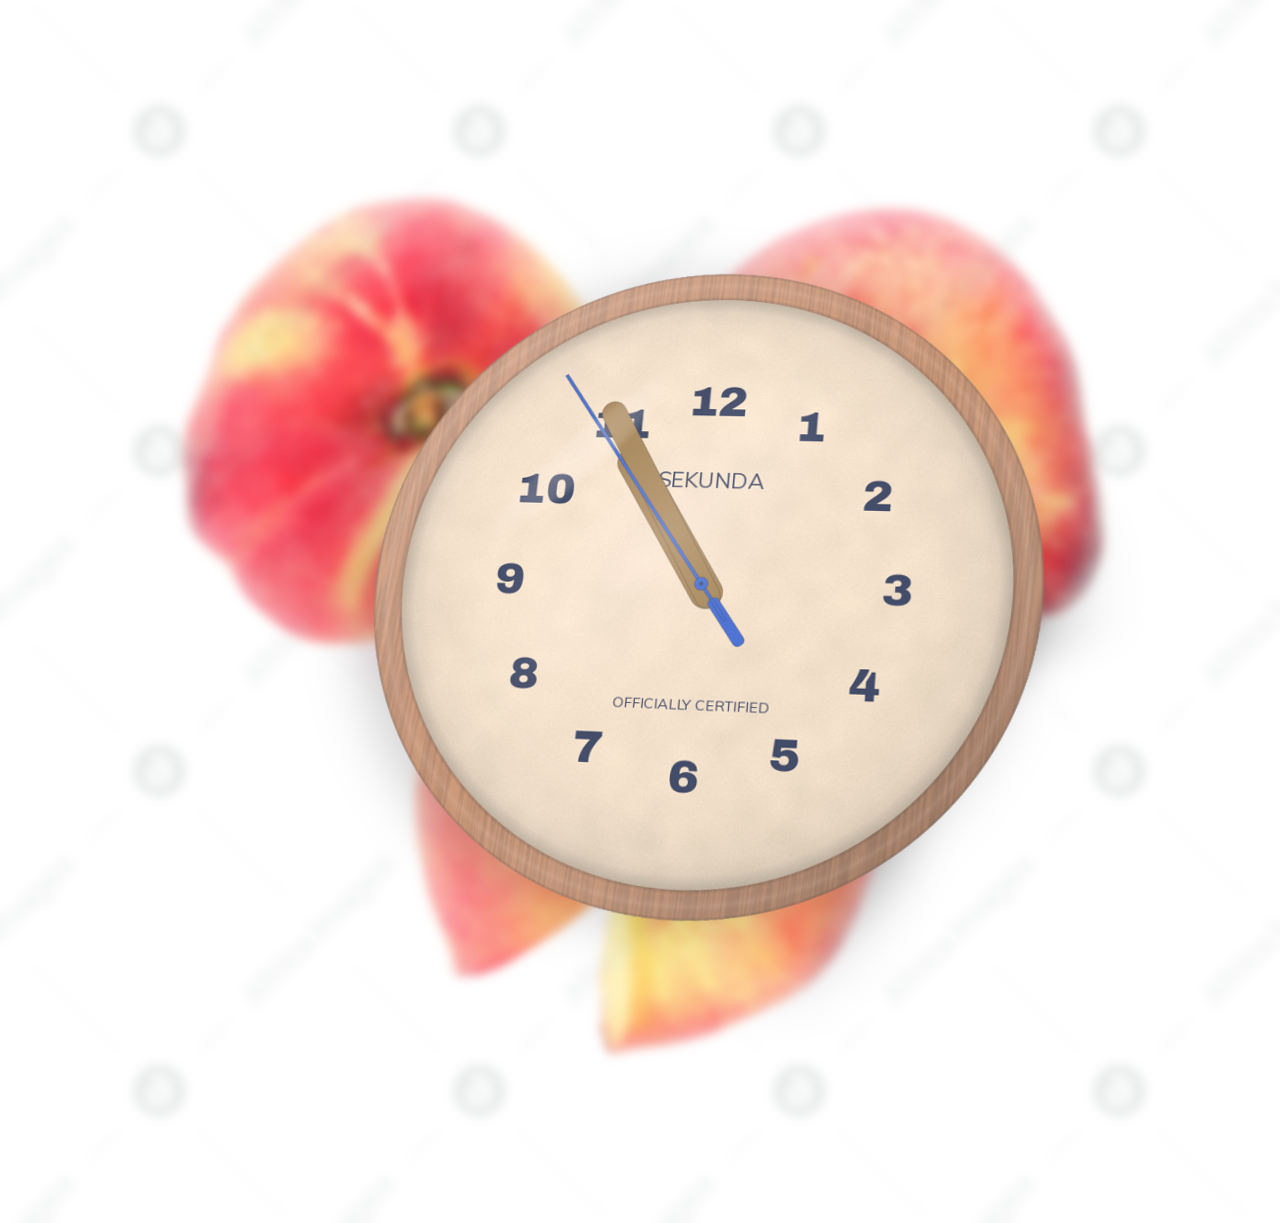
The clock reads 10.54.54
